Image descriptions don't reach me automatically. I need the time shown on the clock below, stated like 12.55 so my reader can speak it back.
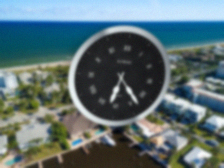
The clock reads 6.23
